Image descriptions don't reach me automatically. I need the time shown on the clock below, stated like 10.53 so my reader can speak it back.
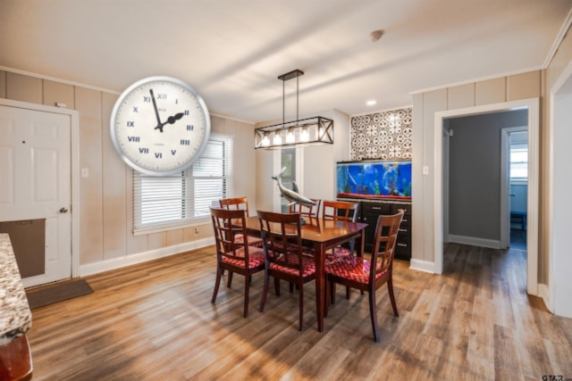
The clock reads 1.57
